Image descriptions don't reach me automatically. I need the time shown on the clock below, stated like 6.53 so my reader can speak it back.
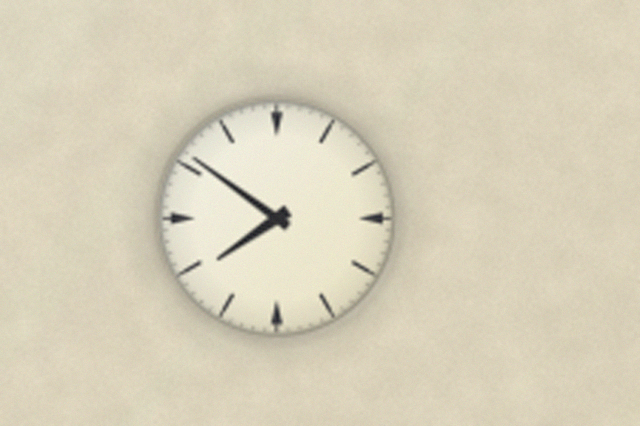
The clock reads 7.51
